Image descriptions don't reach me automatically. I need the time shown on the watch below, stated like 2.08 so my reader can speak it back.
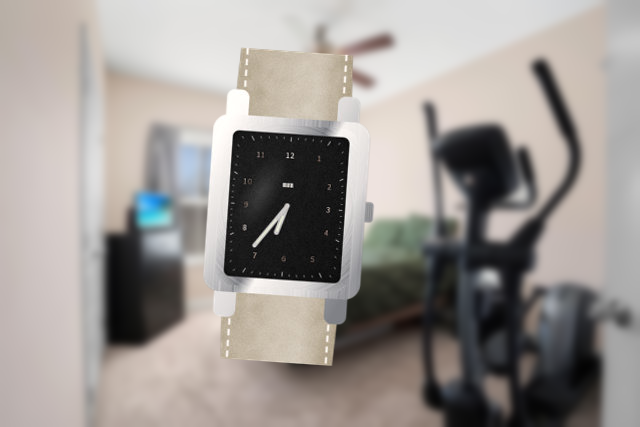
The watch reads 6.36
